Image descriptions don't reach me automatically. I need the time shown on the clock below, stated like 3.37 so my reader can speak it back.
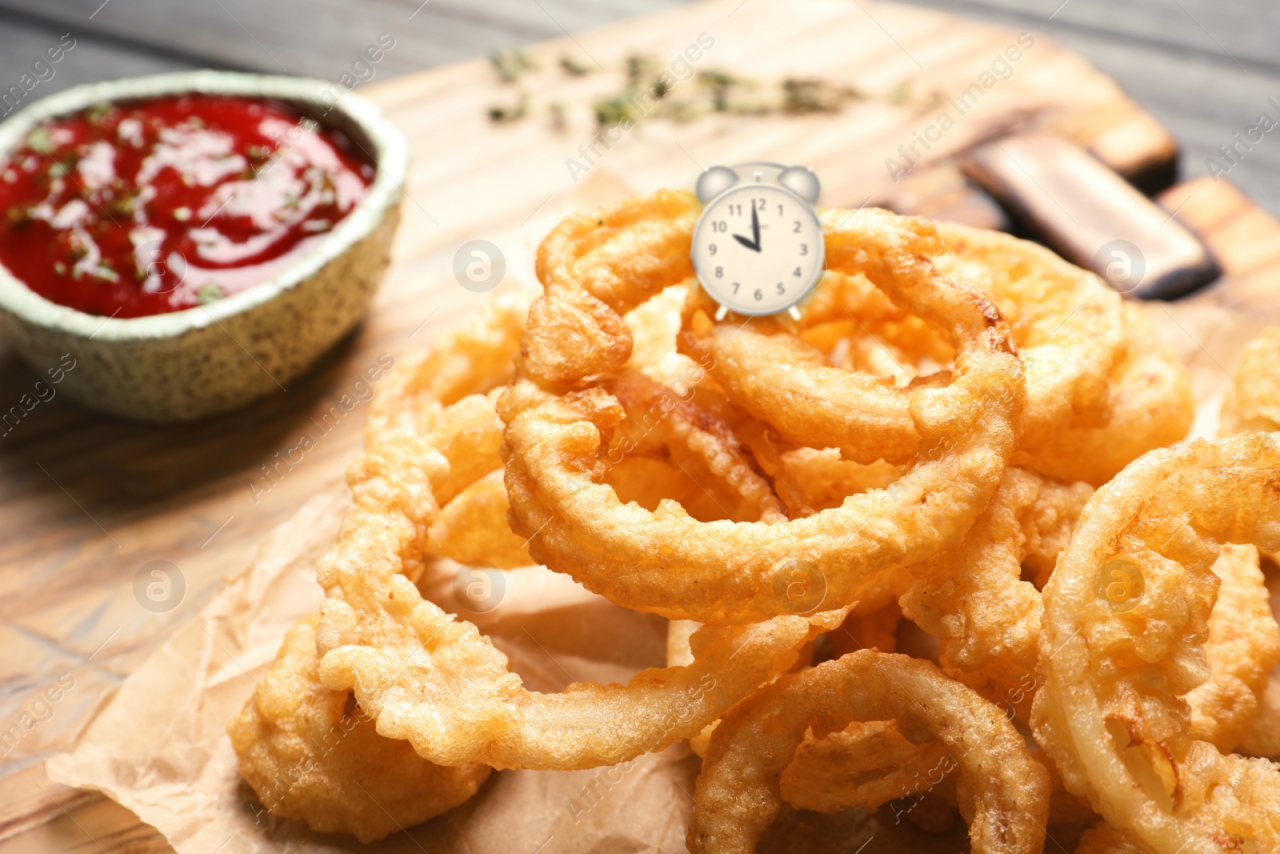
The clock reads 9.59
